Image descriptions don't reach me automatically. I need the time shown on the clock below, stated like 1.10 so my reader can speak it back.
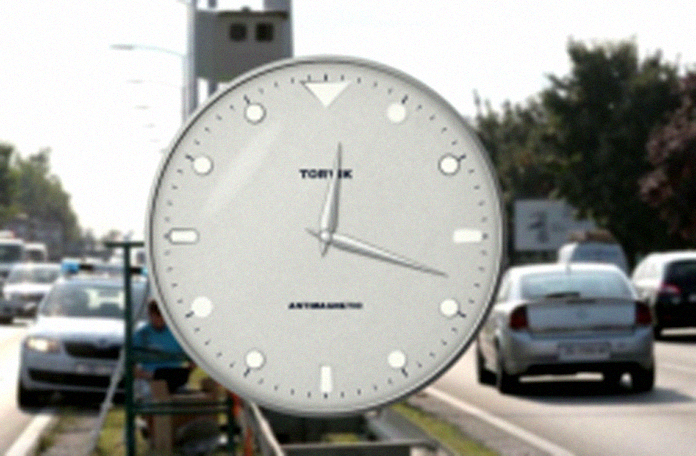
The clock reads 12.18
